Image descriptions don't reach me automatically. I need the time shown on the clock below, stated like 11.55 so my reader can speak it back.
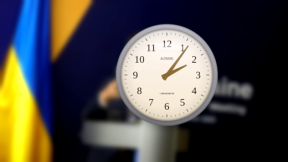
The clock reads 2.06
